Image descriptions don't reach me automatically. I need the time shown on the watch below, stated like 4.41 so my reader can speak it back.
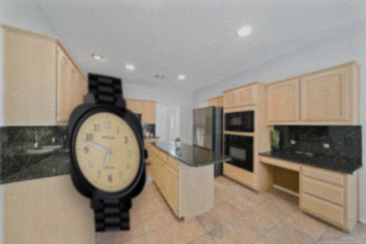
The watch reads 6.48
